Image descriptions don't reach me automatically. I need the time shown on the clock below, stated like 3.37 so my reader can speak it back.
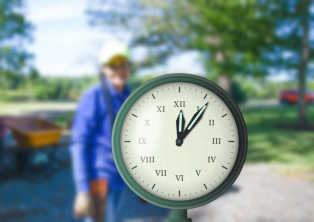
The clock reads 12.06
